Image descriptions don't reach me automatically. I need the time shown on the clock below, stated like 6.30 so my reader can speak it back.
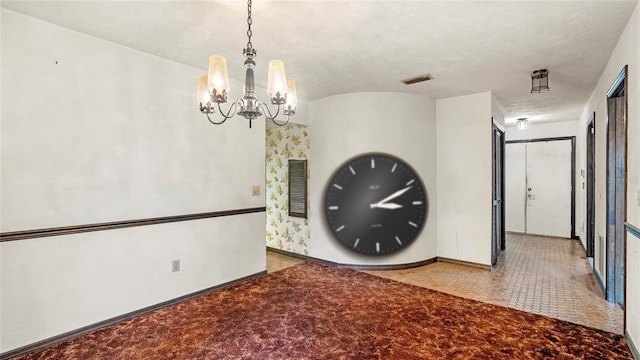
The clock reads 3.11
